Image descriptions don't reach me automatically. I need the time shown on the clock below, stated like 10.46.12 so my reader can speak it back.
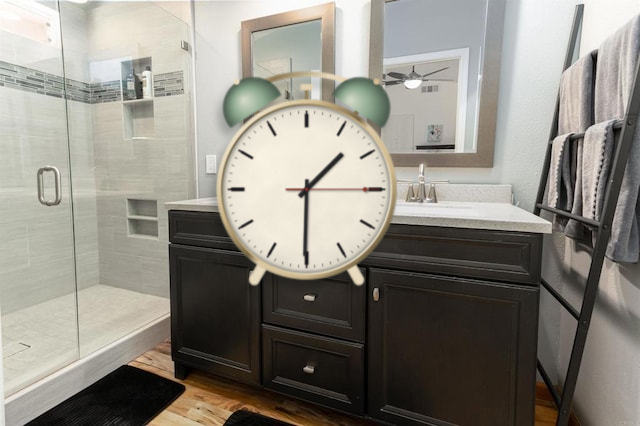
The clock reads 1.30.15
